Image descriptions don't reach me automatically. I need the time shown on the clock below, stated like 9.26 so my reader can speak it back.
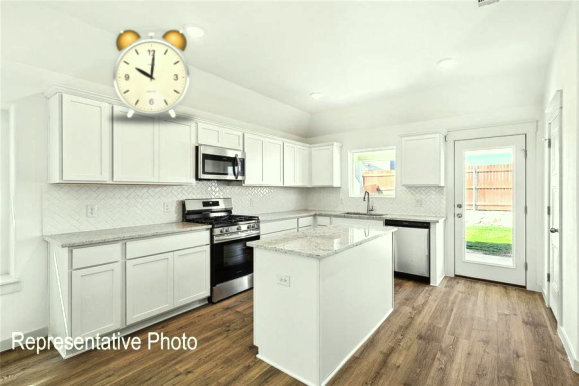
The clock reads 10.01
